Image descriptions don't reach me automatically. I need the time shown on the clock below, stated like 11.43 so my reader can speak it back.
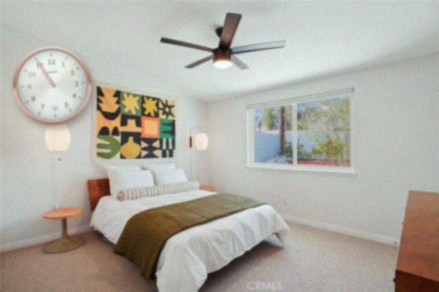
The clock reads 10.55
